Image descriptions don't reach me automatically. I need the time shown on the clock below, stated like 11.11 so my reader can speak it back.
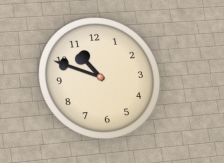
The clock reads 10.49
